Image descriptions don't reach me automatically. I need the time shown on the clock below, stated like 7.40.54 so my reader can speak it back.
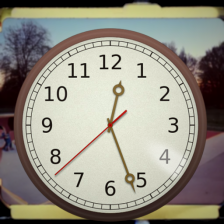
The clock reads 12.26.38
